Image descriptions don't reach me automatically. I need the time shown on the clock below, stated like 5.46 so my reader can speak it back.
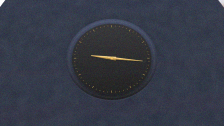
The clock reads 9.16
